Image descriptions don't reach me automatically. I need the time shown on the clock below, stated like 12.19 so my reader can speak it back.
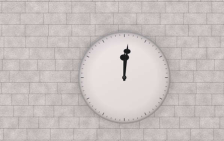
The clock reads 12.01
